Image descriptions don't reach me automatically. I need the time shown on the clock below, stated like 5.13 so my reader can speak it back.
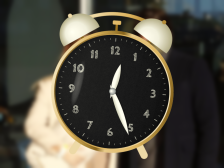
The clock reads 12.26
